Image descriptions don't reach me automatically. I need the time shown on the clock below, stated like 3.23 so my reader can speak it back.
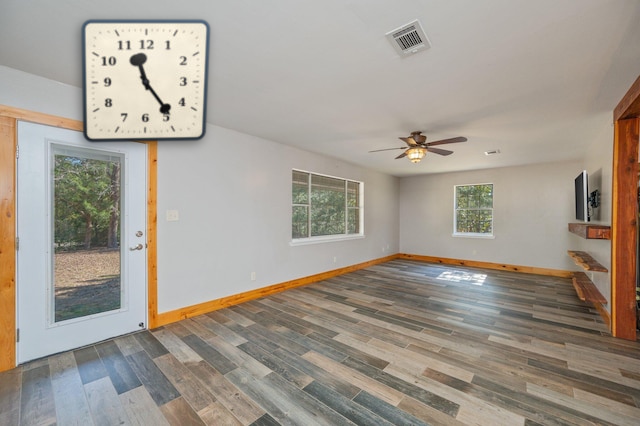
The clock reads 11.24
